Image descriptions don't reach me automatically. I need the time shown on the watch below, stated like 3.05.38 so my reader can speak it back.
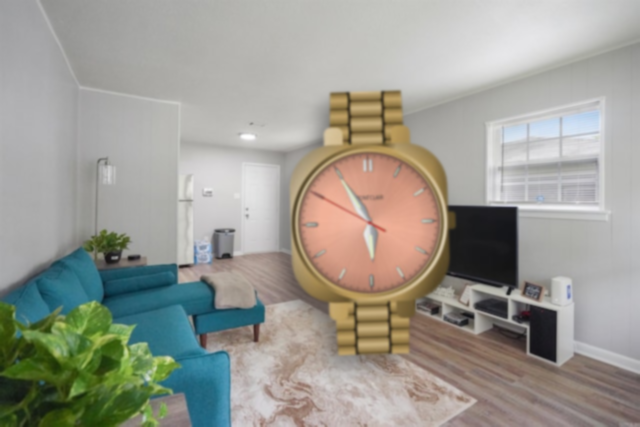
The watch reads 5.54.50
